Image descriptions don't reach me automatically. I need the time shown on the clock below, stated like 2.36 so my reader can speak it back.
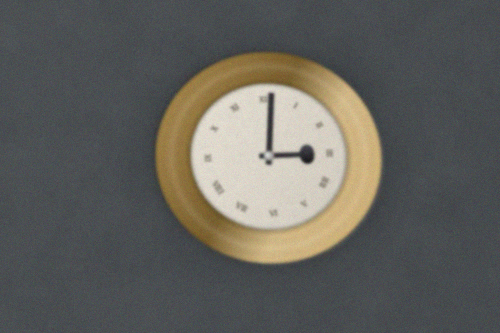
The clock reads 3.01
